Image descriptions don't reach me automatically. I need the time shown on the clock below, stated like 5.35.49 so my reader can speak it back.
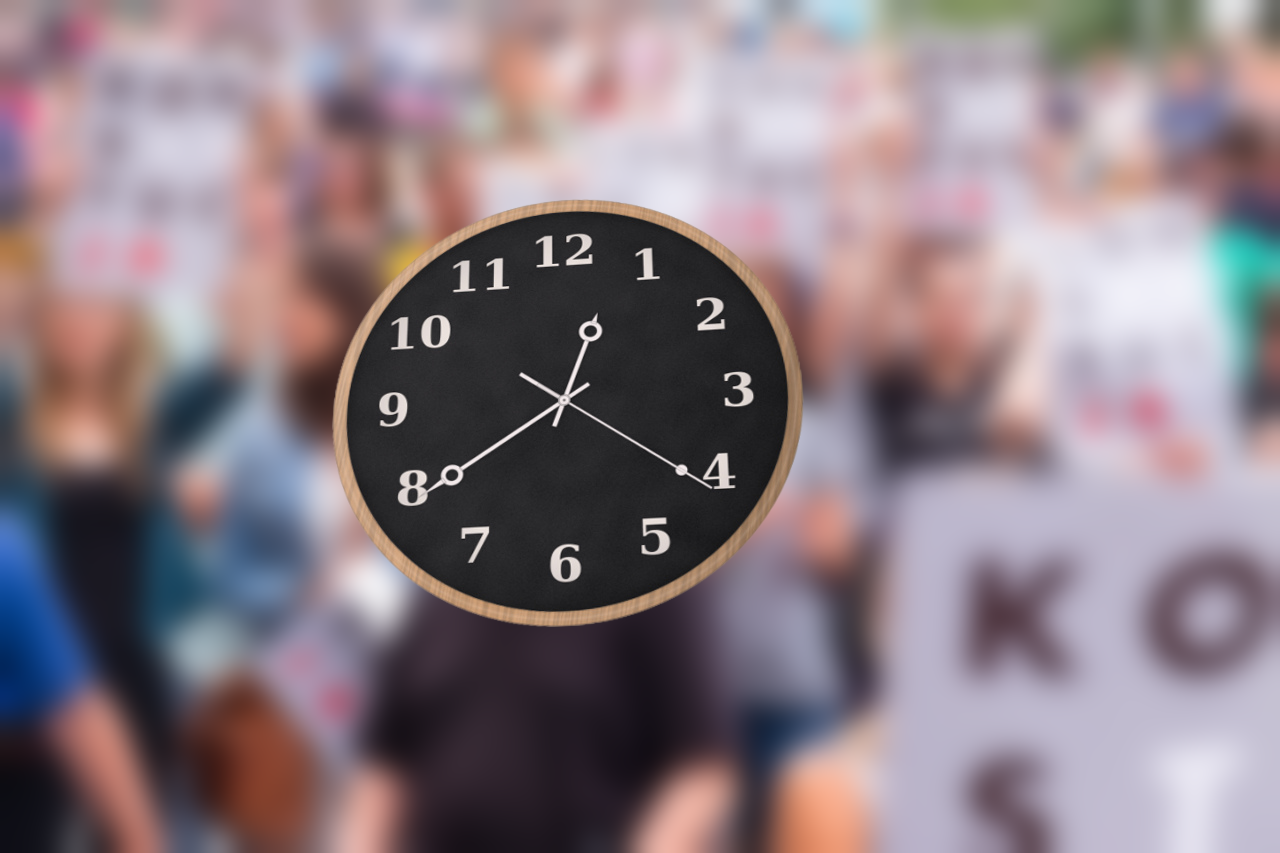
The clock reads 12.39.21
